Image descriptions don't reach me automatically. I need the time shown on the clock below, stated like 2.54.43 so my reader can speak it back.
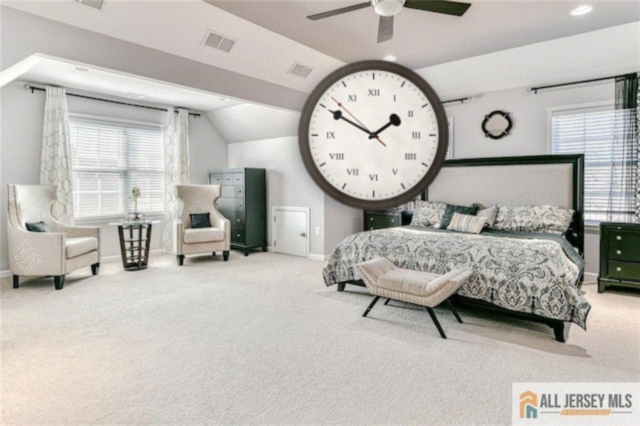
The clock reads 1.49.52
